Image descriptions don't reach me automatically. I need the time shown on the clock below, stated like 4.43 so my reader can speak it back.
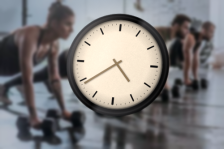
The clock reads 4.39
